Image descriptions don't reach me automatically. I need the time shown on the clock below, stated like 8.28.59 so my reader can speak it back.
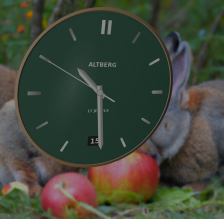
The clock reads 10.28.50
